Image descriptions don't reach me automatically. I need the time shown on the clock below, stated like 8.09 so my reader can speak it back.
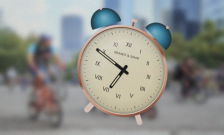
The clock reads 6.49
